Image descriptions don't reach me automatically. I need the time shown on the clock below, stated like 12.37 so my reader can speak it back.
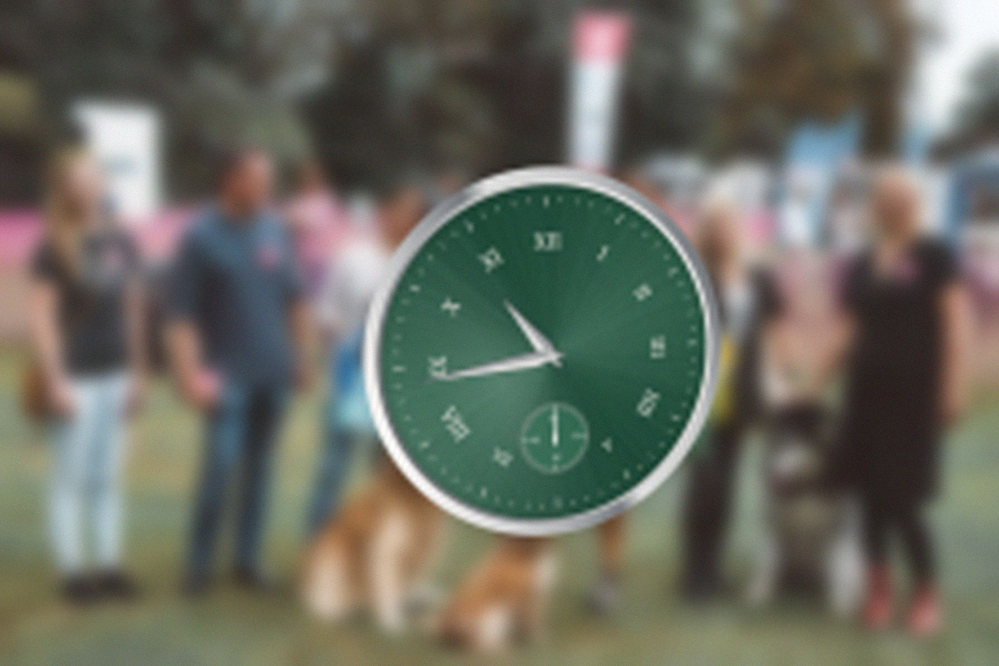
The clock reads 10.44
